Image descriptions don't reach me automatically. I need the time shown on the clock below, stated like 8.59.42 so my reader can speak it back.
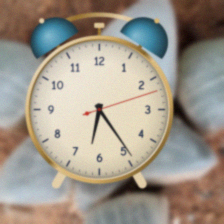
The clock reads 6.24.12
